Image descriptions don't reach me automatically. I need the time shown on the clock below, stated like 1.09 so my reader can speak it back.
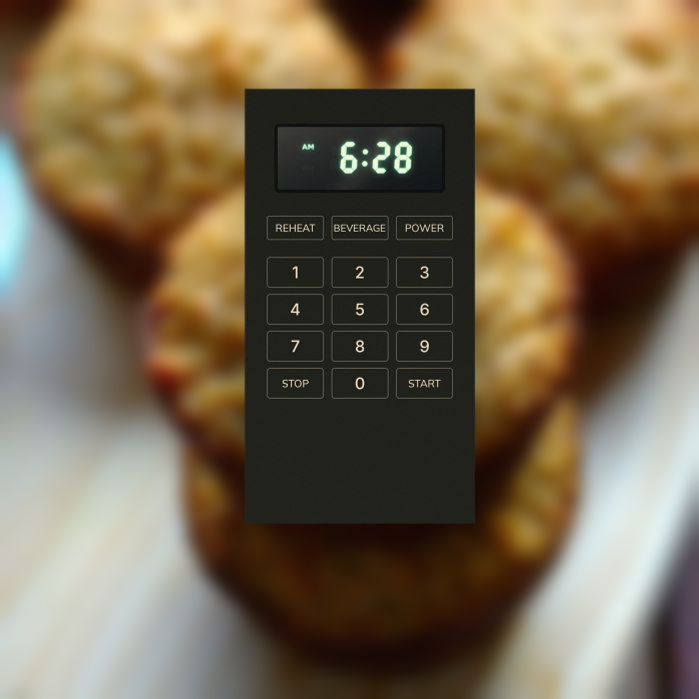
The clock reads 6.28
